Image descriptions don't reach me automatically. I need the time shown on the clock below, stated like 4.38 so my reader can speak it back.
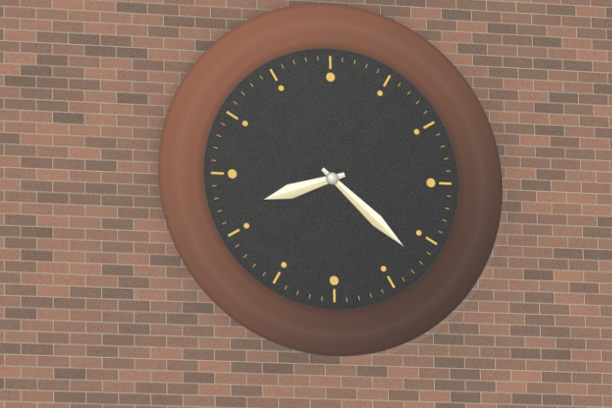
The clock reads 8.22
